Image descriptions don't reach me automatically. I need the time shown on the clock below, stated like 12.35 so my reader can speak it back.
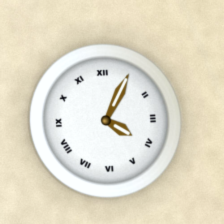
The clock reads 4.05
